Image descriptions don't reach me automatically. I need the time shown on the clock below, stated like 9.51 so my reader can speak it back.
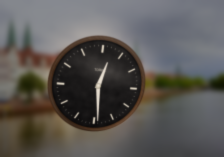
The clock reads 12.29
